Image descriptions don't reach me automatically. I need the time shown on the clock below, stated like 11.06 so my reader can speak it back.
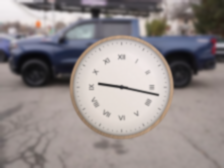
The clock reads 9.17
